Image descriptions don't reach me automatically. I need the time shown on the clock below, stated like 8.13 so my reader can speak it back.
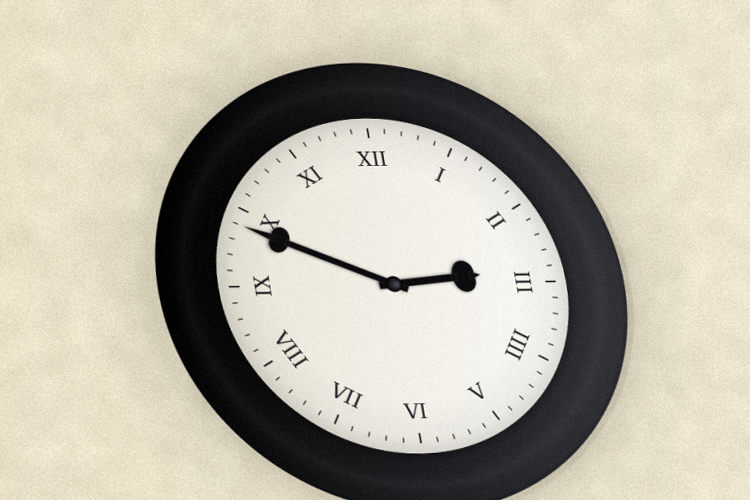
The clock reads 2.49
